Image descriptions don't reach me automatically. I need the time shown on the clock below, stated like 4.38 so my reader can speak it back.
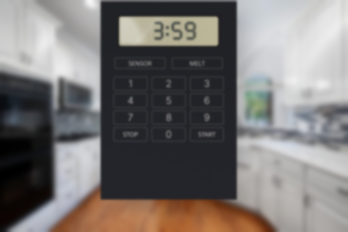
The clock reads 3.59
